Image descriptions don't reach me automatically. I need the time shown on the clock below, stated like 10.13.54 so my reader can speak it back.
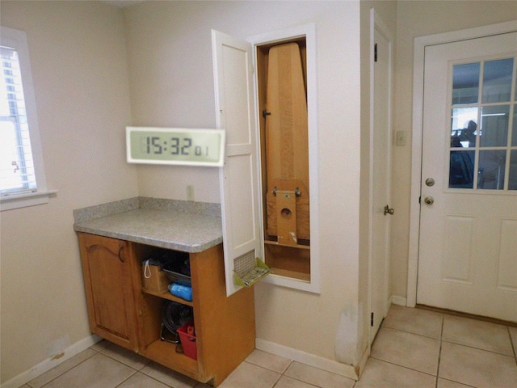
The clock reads 15.32.01
